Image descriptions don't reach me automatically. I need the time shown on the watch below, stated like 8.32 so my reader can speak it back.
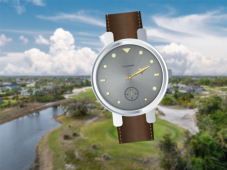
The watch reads 2.11
